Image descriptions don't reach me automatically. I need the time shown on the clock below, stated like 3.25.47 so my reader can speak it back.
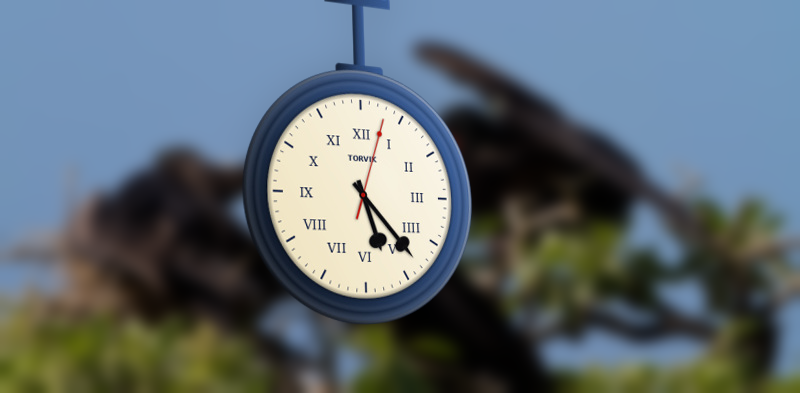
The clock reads 5.23.03
